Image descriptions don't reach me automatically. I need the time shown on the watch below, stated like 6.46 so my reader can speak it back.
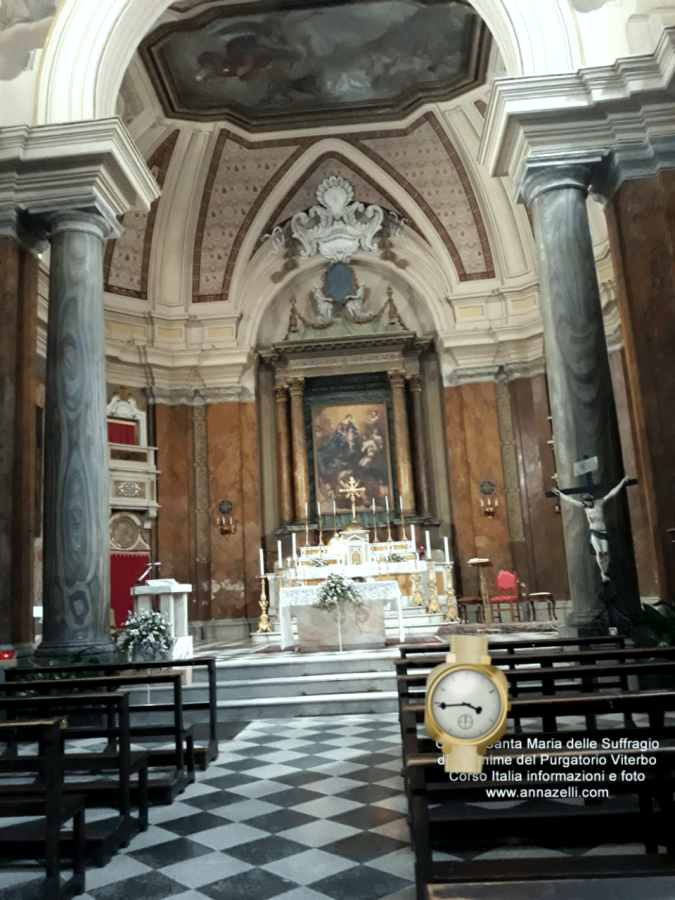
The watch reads 3.44
